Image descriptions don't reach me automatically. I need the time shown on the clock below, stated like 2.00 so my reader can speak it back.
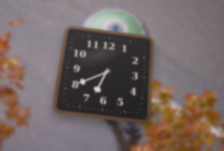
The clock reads 6.40
